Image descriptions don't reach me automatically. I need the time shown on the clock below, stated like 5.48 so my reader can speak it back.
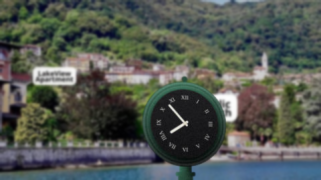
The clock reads 7.53
